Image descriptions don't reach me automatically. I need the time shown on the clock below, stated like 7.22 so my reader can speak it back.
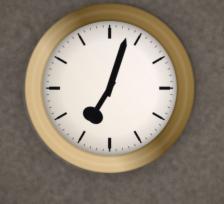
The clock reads 7.03
